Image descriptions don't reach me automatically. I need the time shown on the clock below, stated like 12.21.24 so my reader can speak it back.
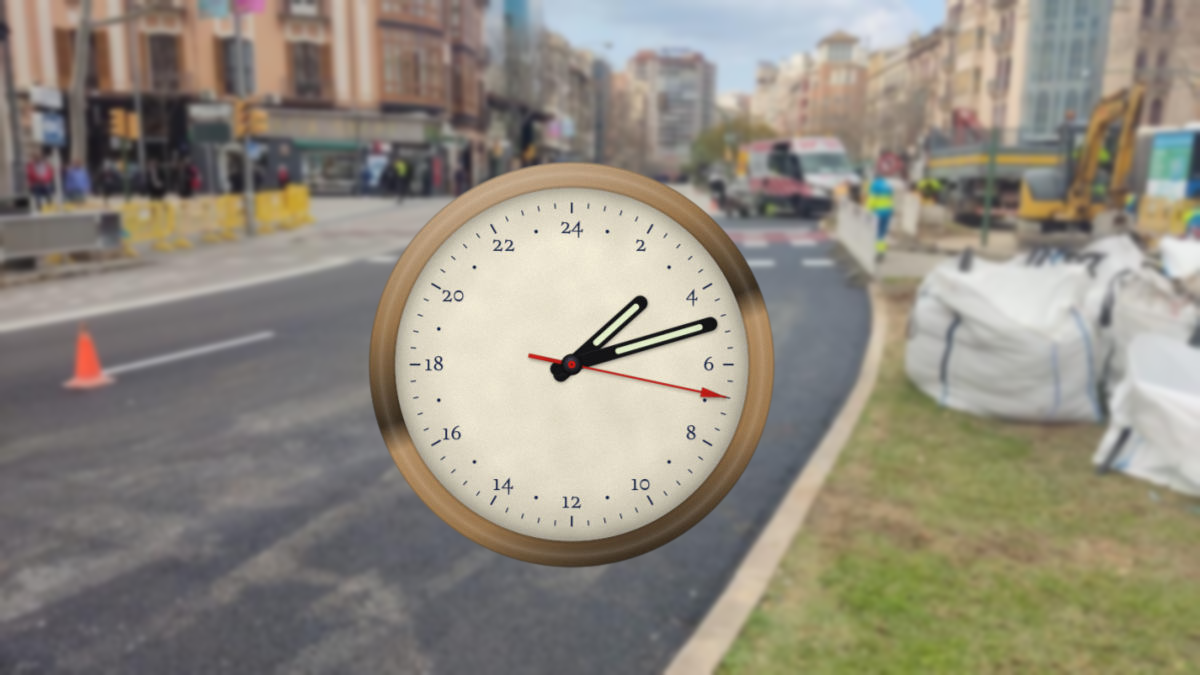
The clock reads 3.12.17
